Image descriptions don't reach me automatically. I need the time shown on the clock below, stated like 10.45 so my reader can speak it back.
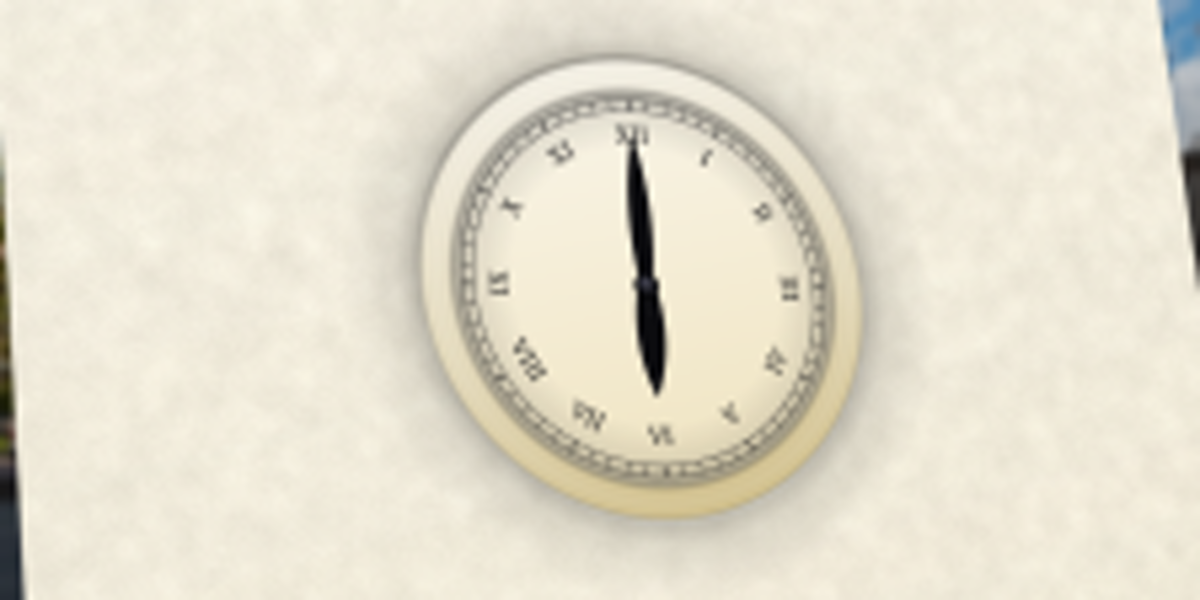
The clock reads 6.00
